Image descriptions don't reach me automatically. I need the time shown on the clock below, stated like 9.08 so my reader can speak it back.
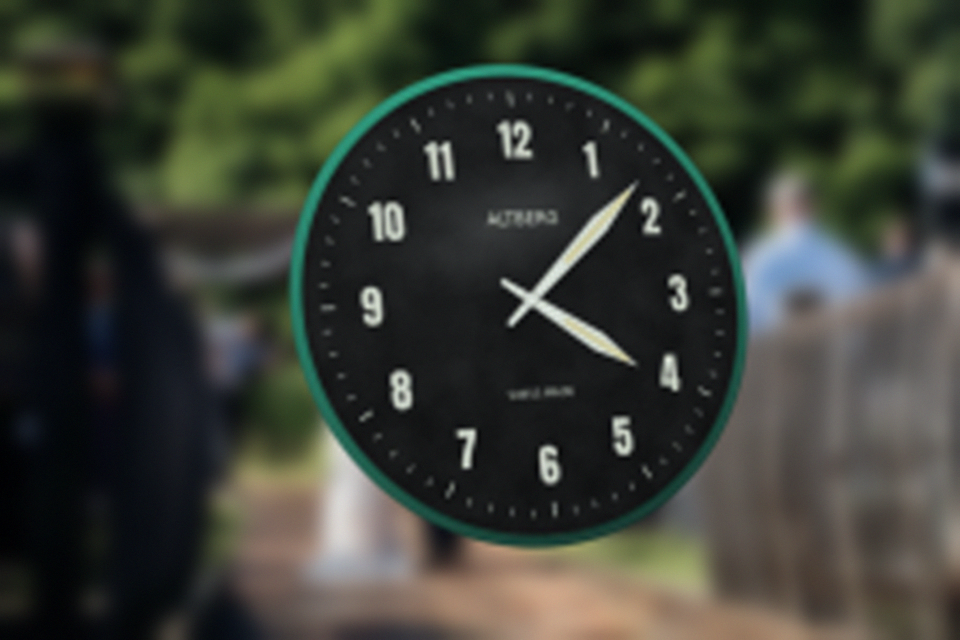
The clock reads 4.08
